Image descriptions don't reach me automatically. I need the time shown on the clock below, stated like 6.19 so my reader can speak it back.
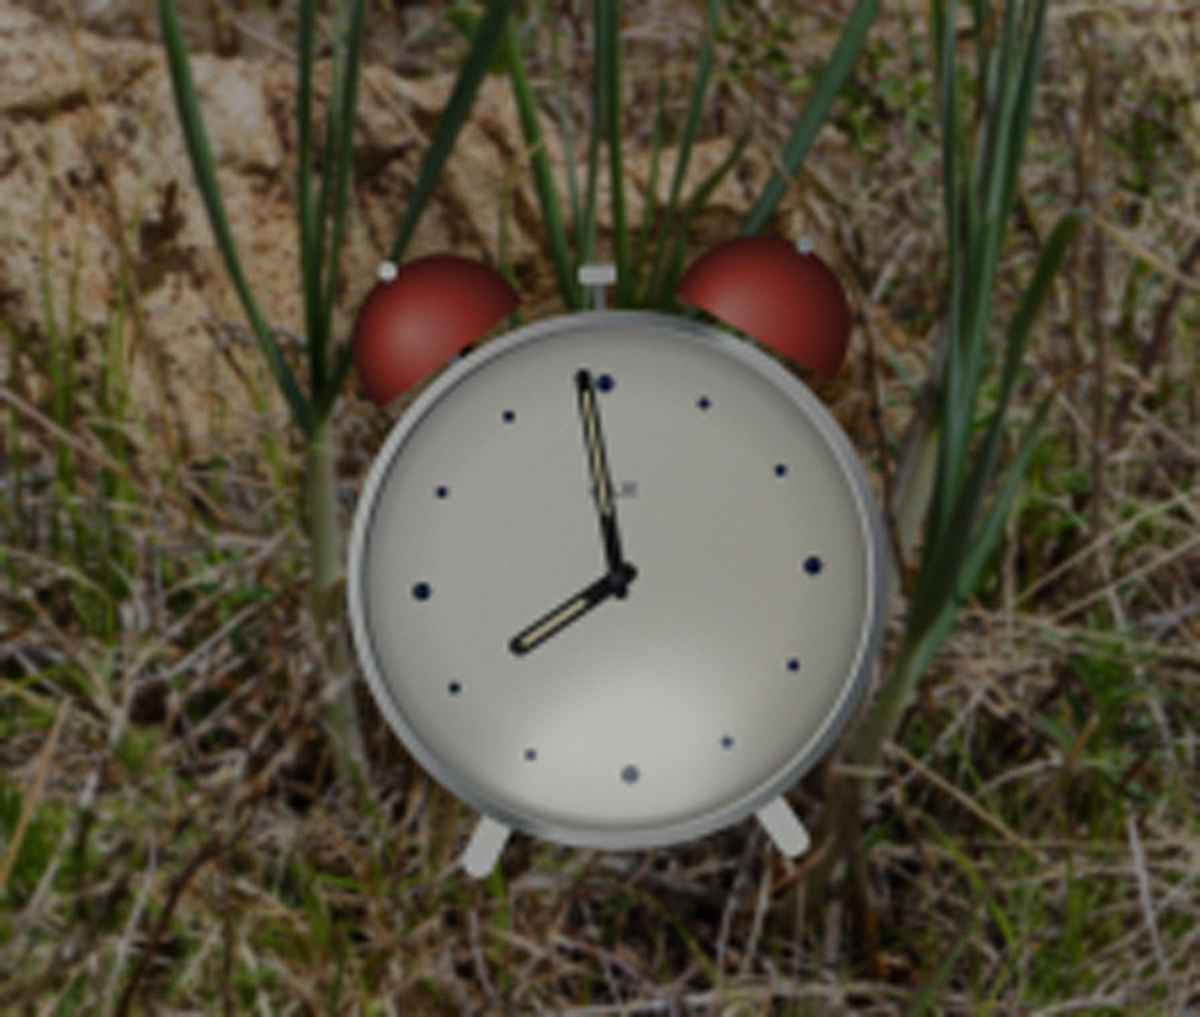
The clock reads 7.59
